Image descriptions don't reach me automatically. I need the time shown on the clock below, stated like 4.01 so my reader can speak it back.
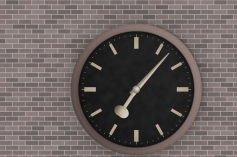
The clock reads 7.07
